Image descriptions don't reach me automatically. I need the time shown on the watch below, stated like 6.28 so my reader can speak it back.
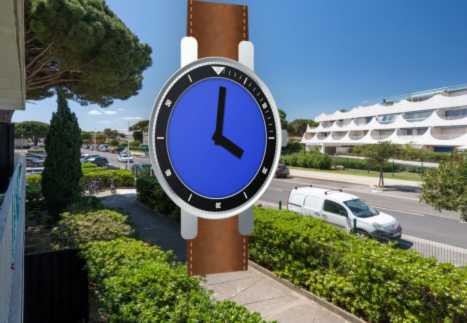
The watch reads 4.01
